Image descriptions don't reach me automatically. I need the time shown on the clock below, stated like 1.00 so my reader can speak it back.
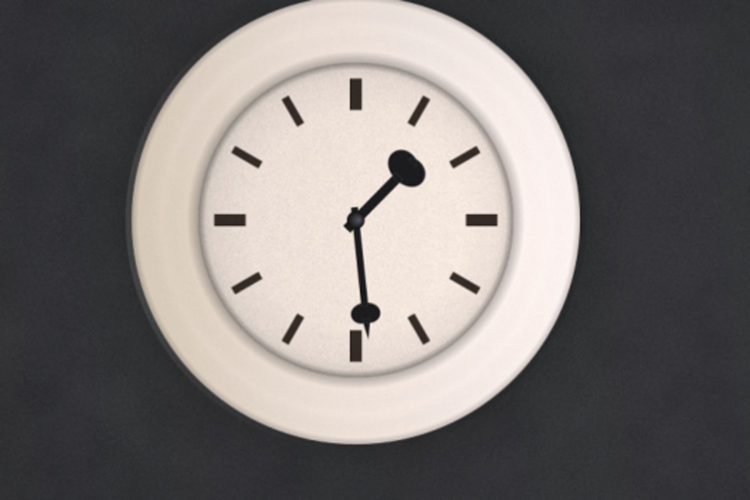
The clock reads 1.29
